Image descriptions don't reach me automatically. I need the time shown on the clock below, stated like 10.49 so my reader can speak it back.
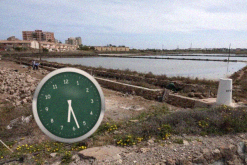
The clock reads 6.28
